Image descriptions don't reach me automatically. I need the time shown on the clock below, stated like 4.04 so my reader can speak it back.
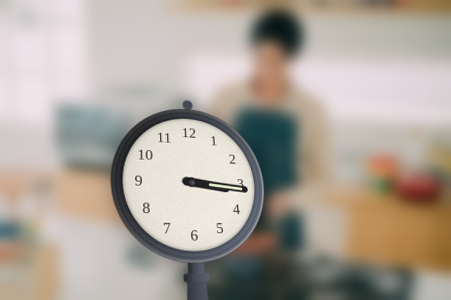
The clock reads 3.16
